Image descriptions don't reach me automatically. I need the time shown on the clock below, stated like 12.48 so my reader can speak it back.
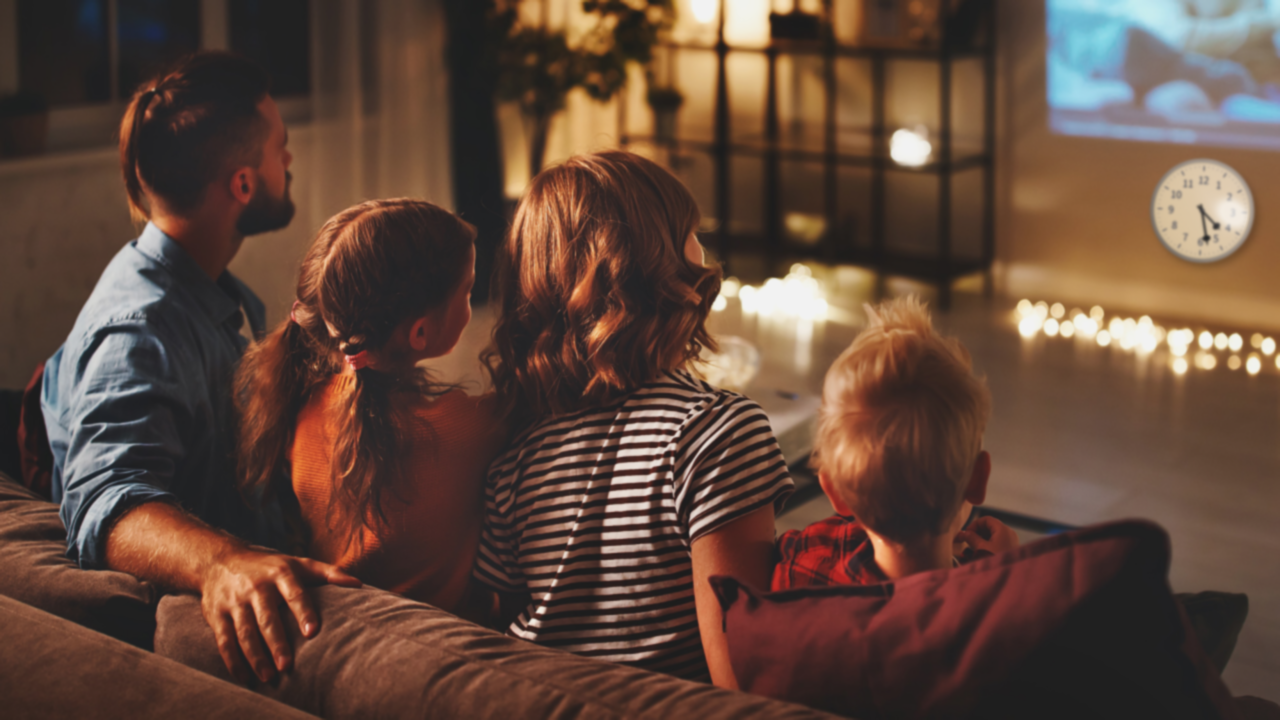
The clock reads 4.28
